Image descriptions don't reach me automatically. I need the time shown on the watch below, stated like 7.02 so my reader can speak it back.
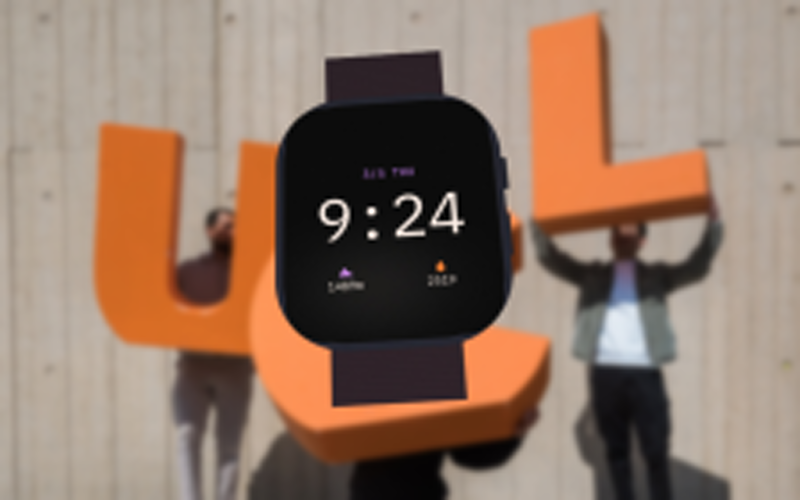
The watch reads 9.24
